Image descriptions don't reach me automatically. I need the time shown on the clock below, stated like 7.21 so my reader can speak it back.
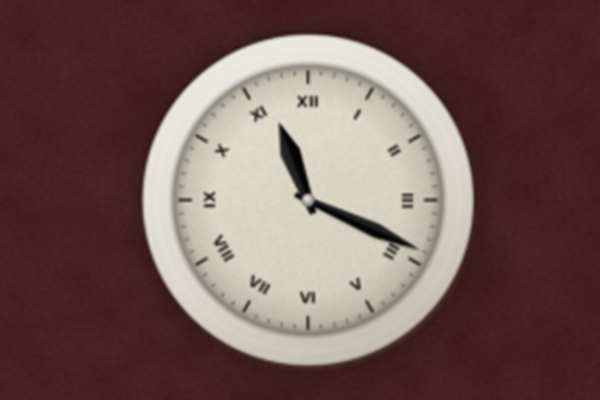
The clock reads 11.19
